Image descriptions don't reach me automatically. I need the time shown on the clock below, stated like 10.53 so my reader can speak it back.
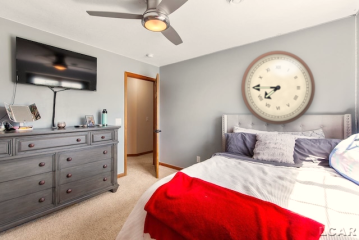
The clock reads 7.45
